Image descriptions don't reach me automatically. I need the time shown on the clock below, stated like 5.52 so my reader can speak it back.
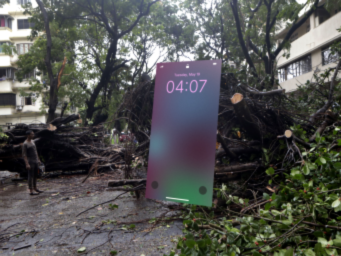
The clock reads 4.07
